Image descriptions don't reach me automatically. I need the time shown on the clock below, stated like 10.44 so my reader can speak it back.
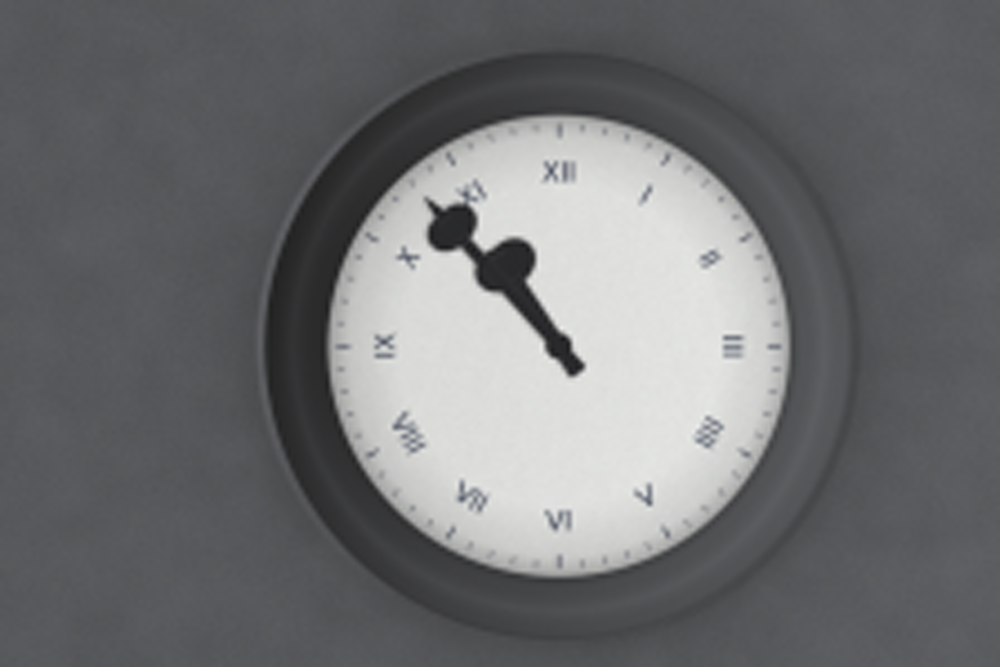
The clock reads 10.53
